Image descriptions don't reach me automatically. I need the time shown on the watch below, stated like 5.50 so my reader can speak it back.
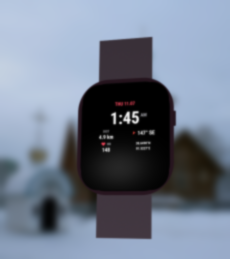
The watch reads 1.45
